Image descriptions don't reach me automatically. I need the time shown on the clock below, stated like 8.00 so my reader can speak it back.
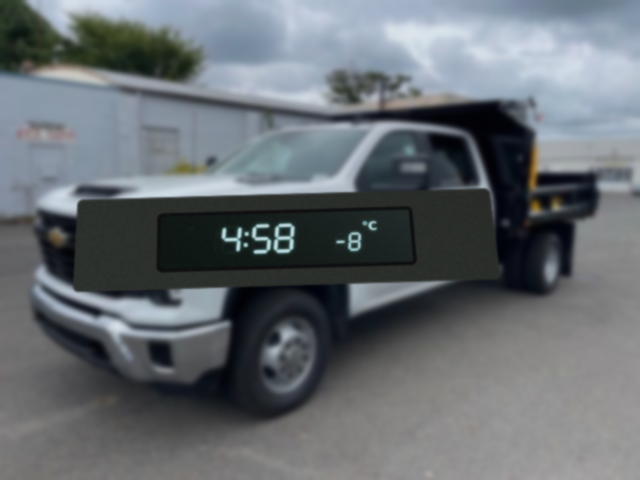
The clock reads 4.58
